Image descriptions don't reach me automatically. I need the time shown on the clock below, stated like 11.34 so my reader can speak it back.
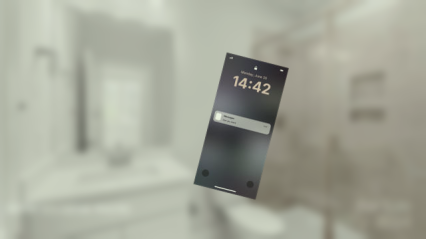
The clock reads 14.42
